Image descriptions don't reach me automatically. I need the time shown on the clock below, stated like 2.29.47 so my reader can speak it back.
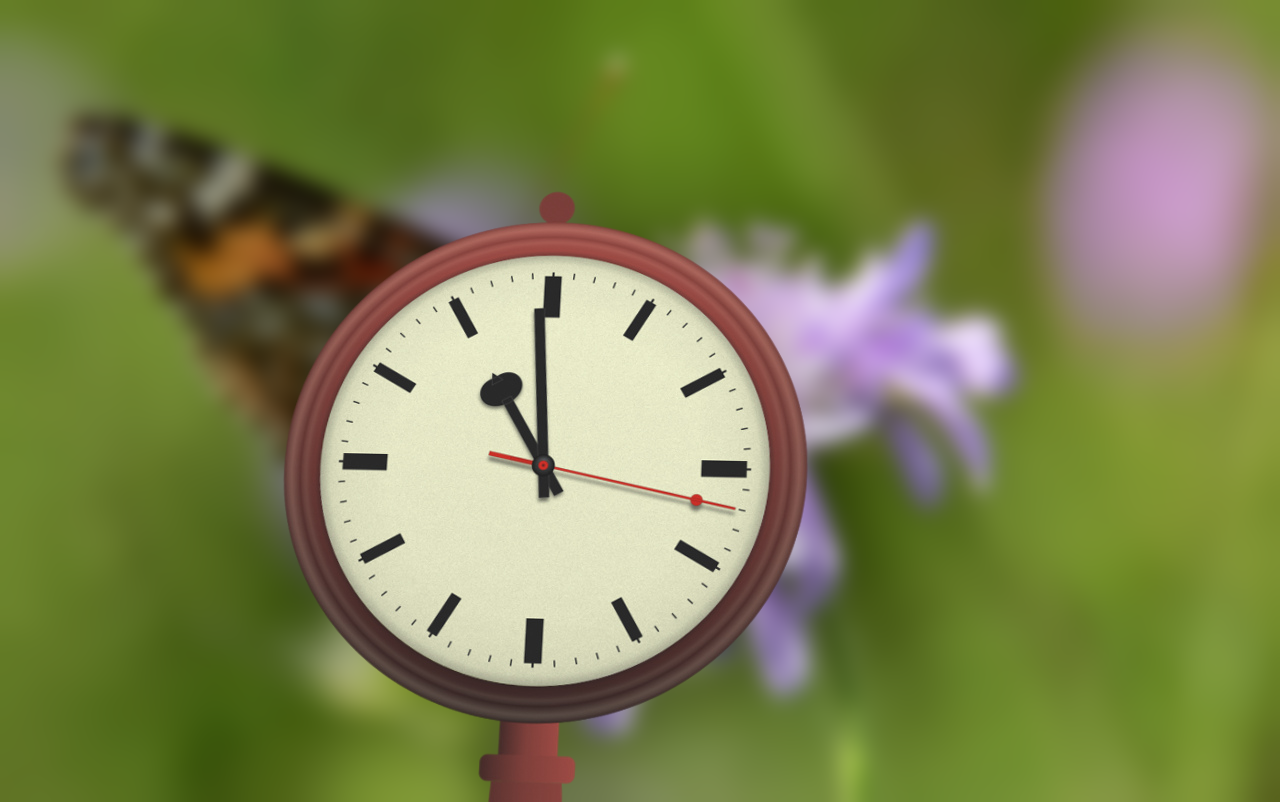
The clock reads 10.59.17
